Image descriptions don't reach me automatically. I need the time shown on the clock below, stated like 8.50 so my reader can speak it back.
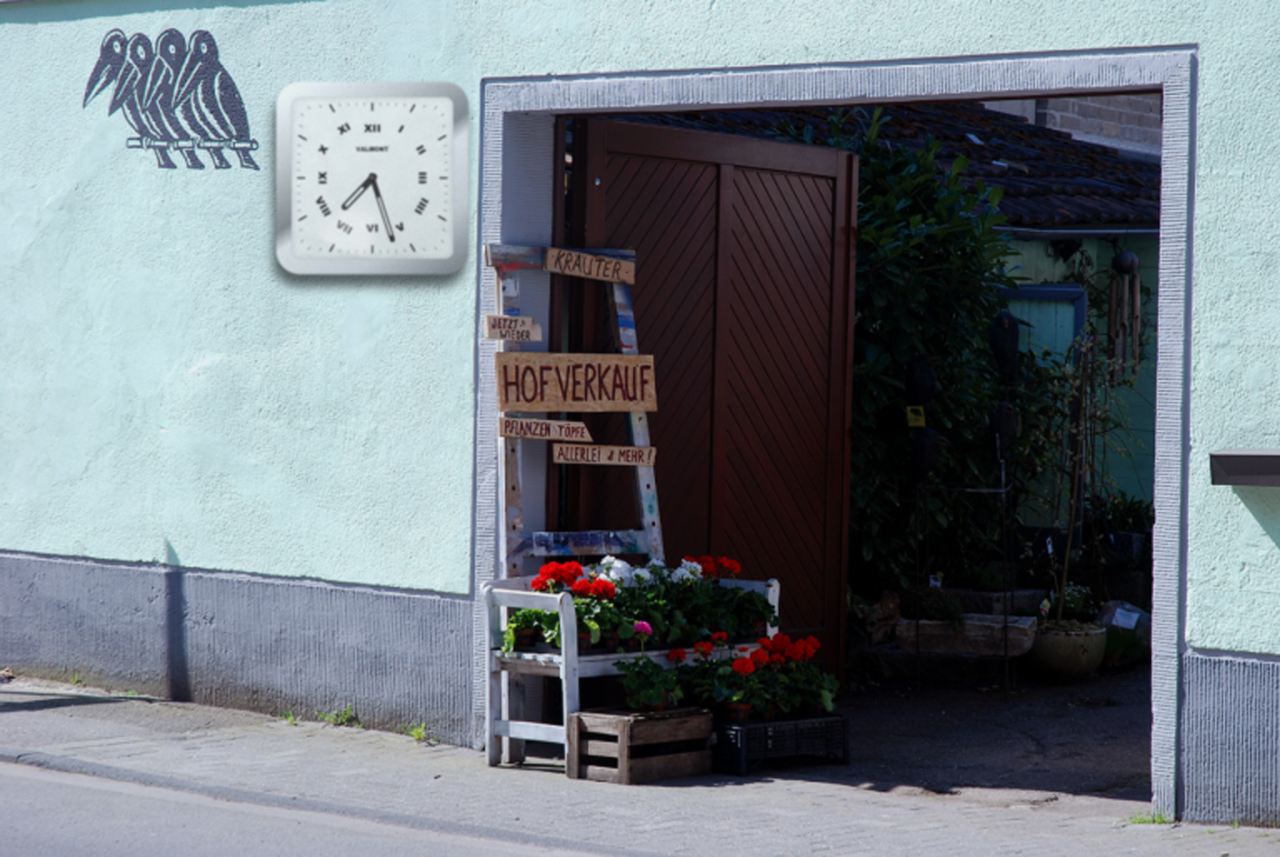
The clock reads 7.27
